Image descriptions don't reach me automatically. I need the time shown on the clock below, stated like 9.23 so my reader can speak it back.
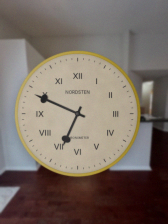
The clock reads 6.49
